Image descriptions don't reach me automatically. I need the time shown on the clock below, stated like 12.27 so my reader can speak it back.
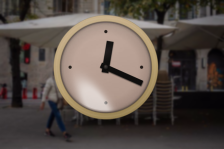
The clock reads 12.19
